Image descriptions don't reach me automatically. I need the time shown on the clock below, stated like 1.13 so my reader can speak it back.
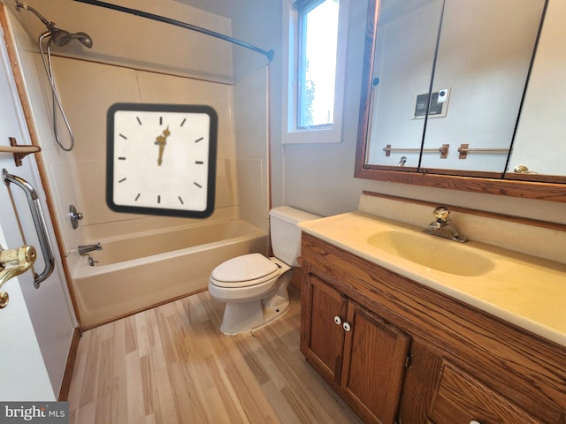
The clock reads 12.02
